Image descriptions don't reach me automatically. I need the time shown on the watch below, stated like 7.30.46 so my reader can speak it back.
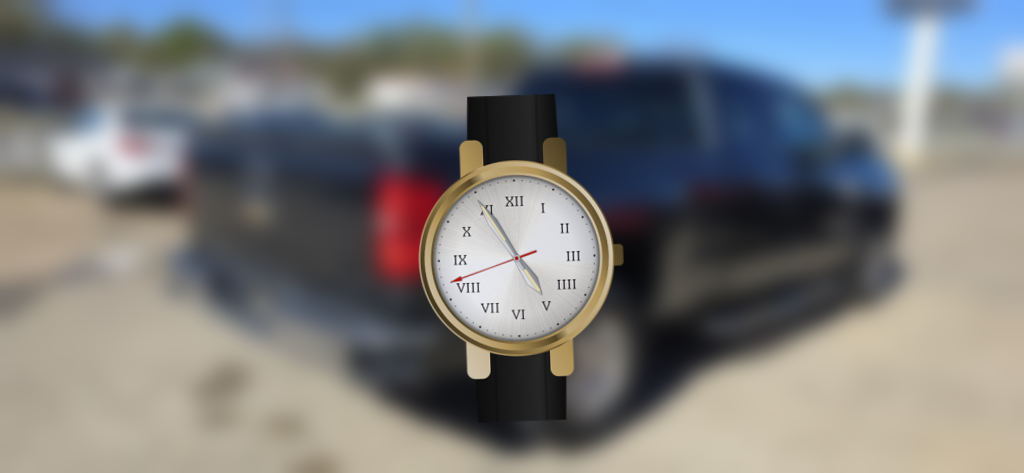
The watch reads 4.54.42
